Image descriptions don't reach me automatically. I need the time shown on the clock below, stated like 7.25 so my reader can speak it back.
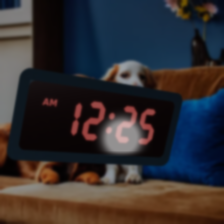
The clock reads 12.25
